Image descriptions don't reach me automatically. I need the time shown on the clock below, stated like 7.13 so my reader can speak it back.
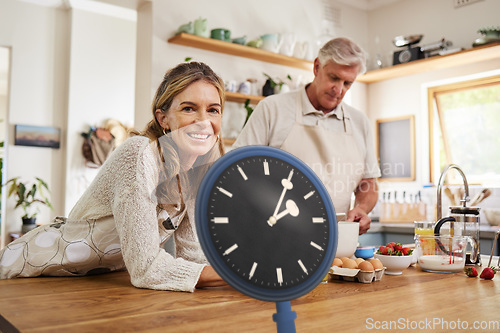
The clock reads 2.05
